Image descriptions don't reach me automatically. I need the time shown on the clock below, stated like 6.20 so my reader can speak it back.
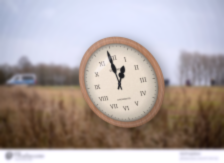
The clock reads 12.59
